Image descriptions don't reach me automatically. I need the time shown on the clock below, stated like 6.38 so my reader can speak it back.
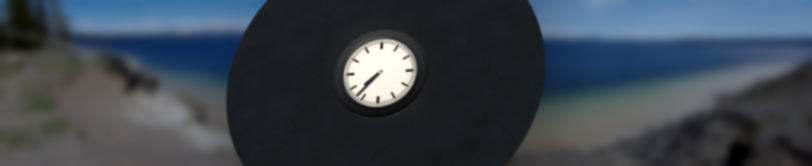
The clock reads 7.37
